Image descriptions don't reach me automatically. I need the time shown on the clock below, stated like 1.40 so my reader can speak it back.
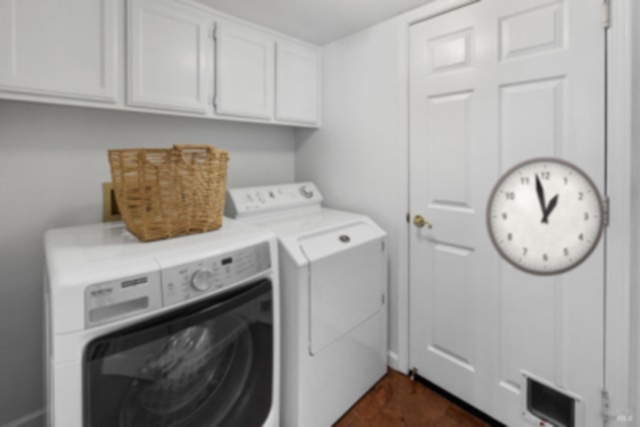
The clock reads 12.58
